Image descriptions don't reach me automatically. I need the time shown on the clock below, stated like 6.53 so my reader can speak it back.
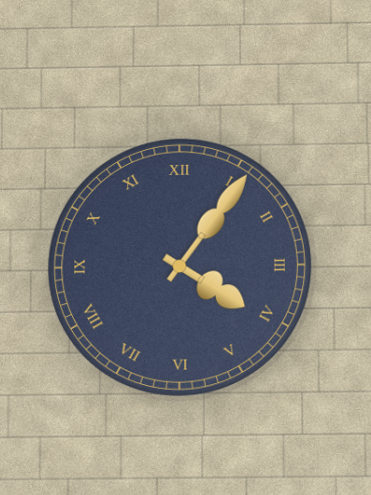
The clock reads 4.06
